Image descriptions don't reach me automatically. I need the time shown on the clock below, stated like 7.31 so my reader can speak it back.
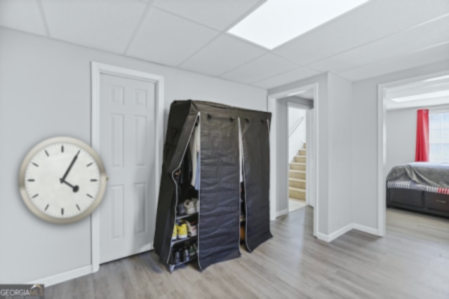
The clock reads 4.05
